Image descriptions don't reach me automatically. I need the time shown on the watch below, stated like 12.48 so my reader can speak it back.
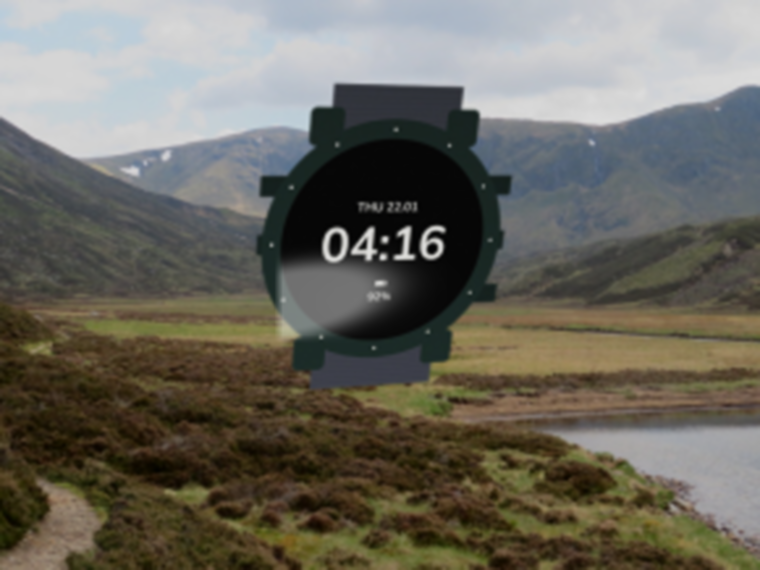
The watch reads 4.16
